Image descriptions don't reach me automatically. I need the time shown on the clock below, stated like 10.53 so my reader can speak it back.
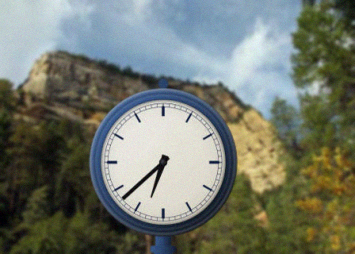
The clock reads 6.38
